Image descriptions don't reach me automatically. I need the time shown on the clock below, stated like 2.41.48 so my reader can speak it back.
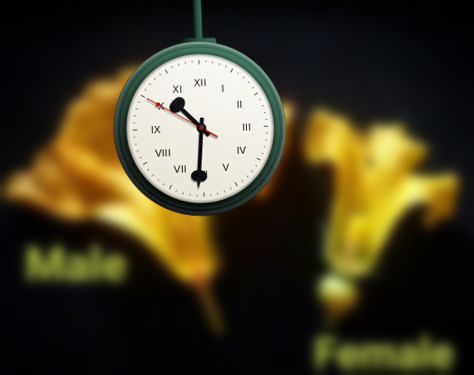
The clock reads 10.30.50
